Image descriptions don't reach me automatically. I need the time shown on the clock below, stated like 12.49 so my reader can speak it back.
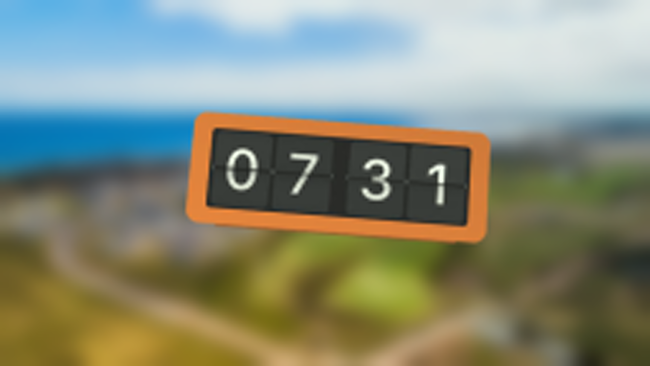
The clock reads 7.31
